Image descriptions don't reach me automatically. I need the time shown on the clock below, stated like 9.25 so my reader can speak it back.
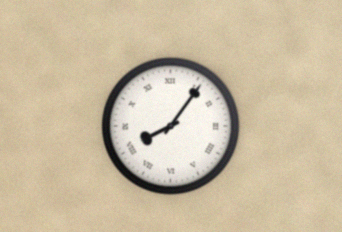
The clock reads 8.06
